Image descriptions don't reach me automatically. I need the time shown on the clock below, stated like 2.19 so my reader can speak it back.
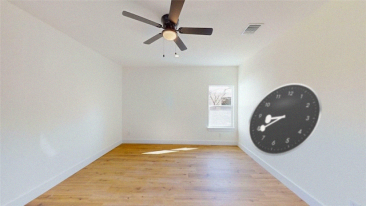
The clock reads 8.39
